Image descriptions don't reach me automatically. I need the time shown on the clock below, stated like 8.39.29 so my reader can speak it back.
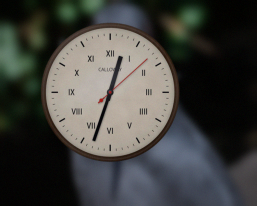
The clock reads 12.33.08
